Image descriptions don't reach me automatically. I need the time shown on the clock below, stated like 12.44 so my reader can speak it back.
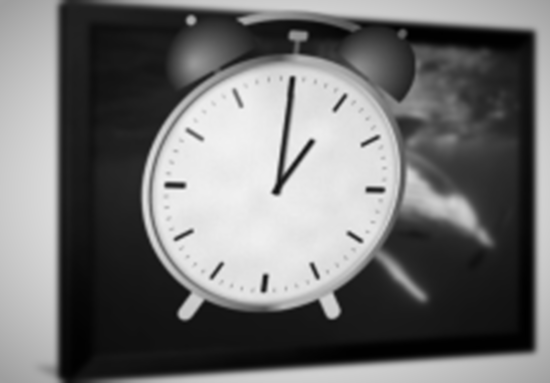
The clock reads 1.00
